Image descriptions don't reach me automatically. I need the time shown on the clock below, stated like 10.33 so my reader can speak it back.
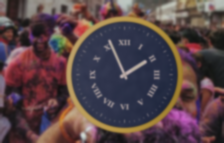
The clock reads 1.56
